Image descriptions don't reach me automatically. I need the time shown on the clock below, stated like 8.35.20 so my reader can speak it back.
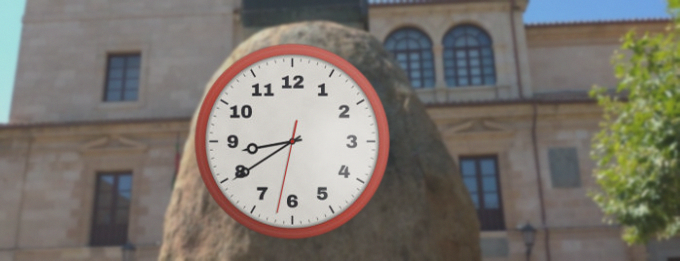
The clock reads 8.39.32
